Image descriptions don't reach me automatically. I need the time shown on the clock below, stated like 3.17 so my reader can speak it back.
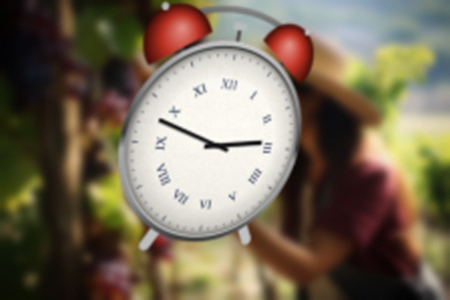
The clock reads 2.48
